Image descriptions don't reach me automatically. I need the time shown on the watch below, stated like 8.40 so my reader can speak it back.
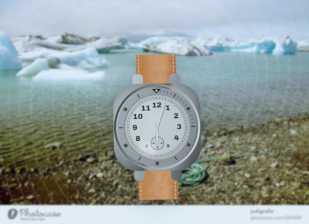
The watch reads 6.03
